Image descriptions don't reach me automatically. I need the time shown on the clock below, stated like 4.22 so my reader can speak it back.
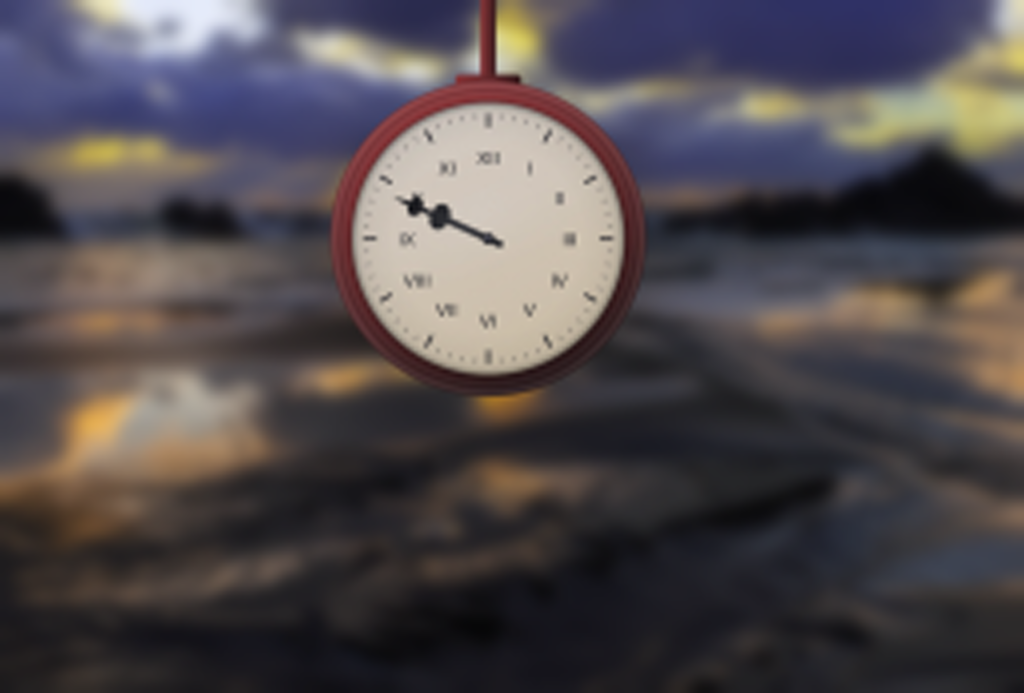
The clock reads 9.49
